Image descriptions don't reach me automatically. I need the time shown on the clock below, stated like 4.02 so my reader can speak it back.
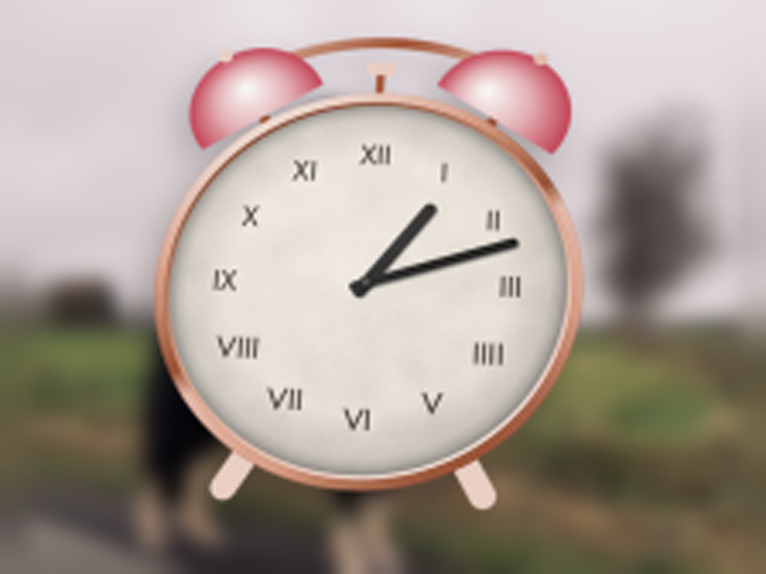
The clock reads 1.12
